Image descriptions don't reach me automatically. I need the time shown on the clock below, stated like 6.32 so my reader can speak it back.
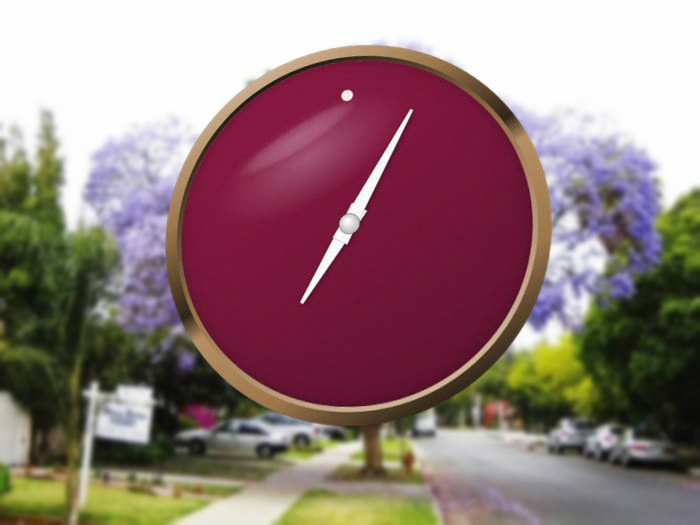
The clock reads 7.05
